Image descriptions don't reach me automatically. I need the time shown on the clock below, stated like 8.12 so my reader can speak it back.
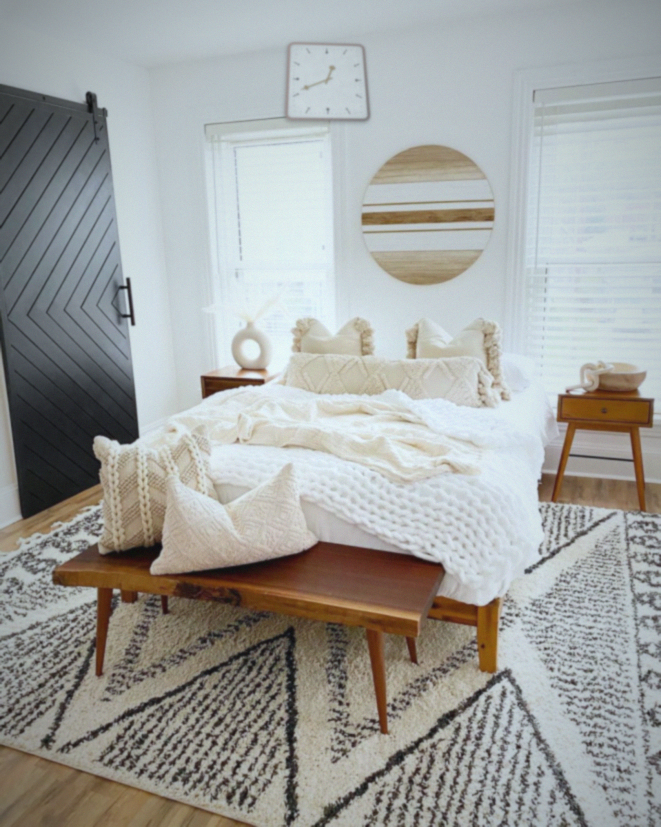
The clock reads 12.41
